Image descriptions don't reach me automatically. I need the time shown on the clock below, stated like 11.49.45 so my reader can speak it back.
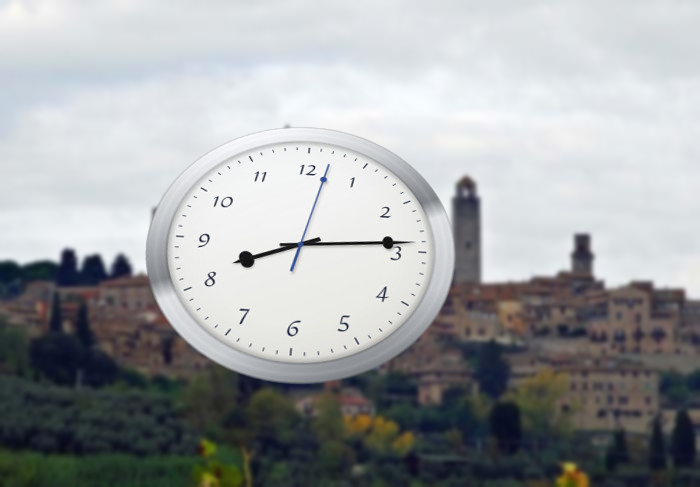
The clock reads 8.14.02
